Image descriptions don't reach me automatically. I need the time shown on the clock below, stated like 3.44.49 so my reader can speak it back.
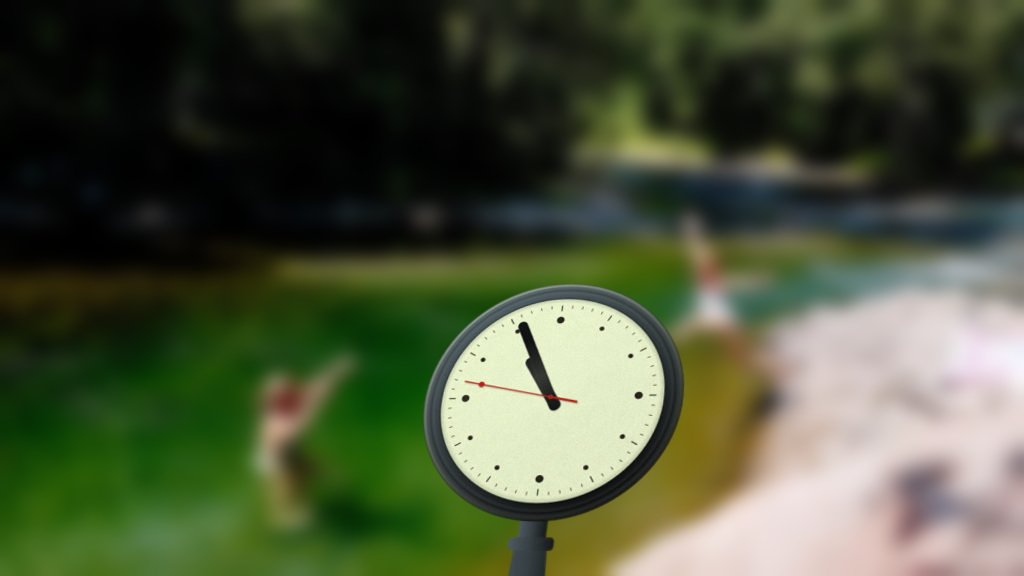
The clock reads 10.55.47
